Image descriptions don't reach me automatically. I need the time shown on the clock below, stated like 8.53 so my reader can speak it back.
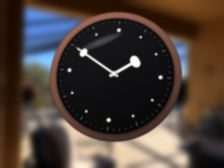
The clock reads 1.50
